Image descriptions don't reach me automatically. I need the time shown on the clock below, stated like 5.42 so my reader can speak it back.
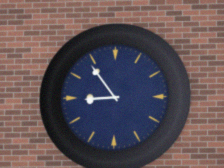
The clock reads 8.54
